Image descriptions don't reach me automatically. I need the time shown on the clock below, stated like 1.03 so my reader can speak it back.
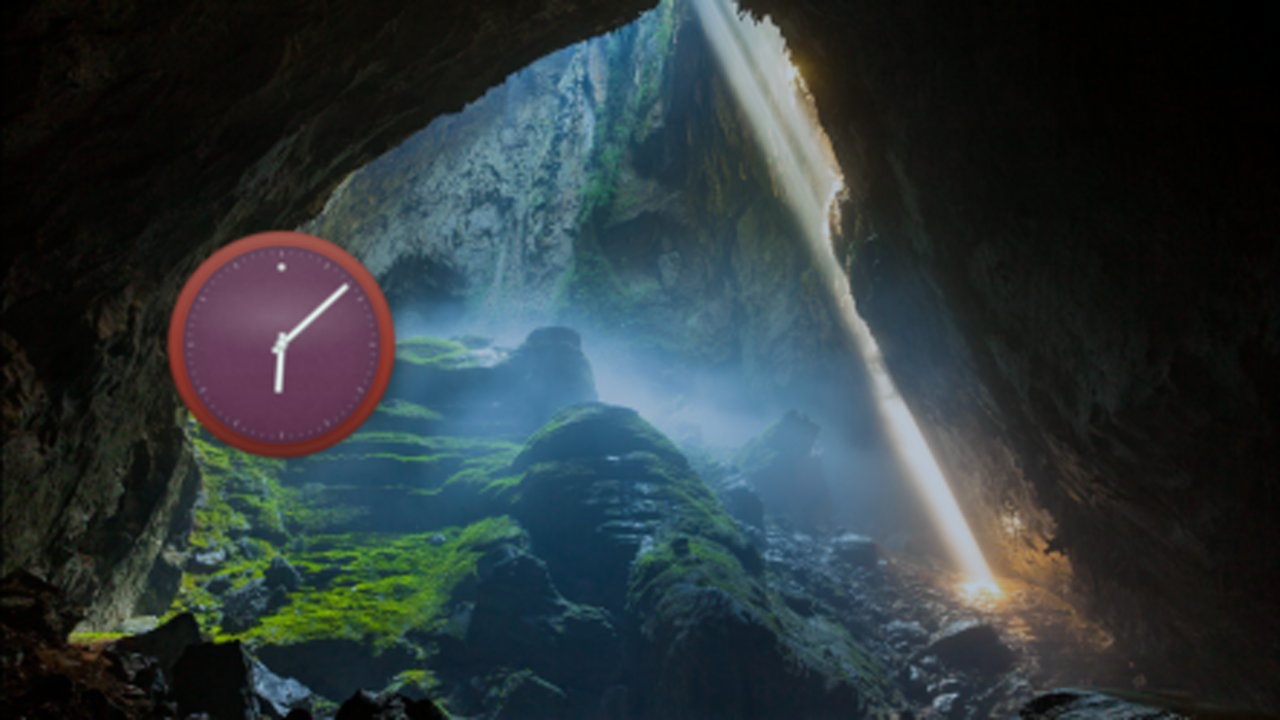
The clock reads 6.08
